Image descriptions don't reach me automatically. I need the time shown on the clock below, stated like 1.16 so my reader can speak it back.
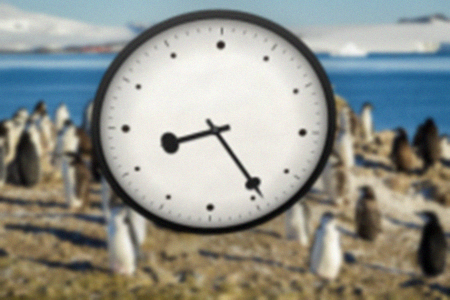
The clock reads 8.24
